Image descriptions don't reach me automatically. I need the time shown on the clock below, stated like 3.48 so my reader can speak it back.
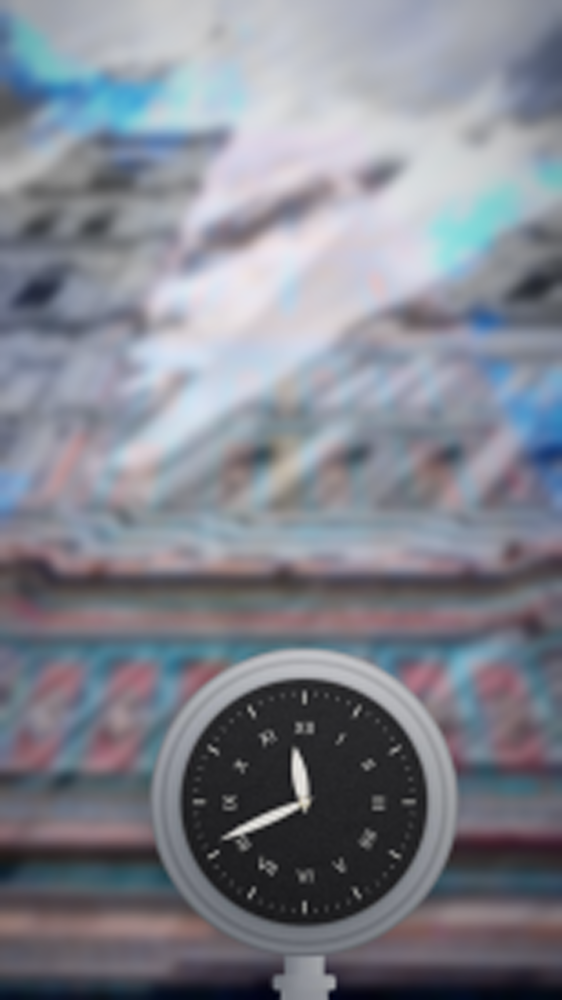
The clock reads 11.41
